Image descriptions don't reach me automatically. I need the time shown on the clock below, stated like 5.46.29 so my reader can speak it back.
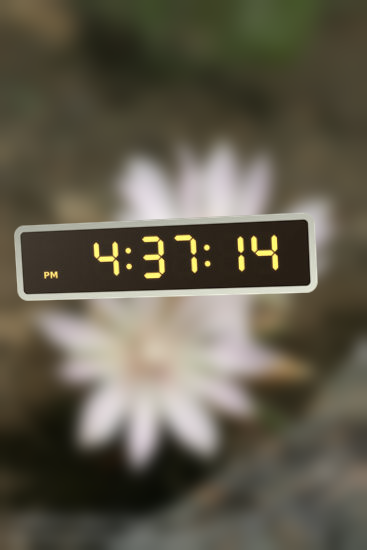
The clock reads 4.37.14
